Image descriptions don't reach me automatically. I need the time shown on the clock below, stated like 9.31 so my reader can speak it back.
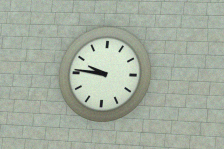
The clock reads 9.46
